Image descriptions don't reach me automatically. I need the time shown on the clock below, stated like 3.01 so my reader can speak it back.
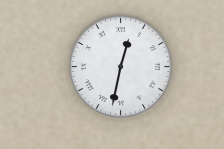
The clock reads 12.32
